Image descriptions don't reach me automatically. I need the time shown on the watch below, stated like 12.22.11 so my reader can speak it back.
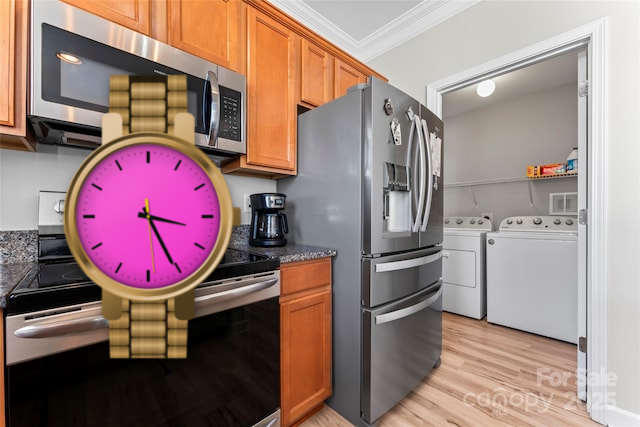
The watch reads 3.25.29
